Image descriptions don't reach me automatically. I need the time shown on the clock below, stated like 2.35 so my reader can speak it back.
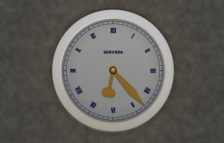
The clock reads 6.23
